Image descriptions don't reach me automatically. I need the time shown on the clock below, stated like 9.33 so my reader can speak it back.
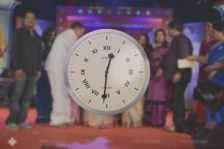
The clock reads 12.31
